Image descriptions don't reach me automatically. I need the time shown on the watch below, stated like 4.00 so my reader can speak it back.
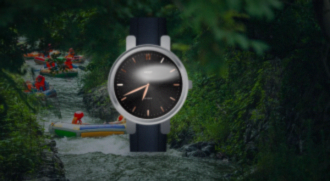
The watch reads 6.41
